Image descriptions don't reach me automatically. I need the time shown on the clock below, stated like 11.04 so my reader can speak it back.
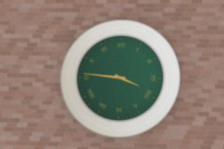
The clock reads 3.46
